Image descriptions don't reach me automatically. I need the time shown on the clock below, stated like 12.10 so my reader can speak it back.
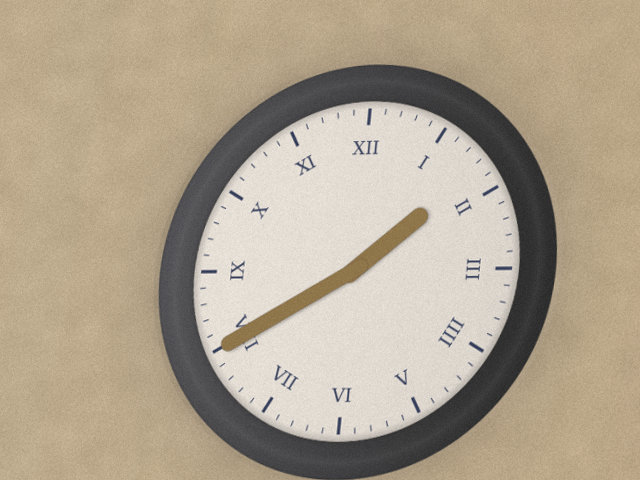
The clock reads 1.40
